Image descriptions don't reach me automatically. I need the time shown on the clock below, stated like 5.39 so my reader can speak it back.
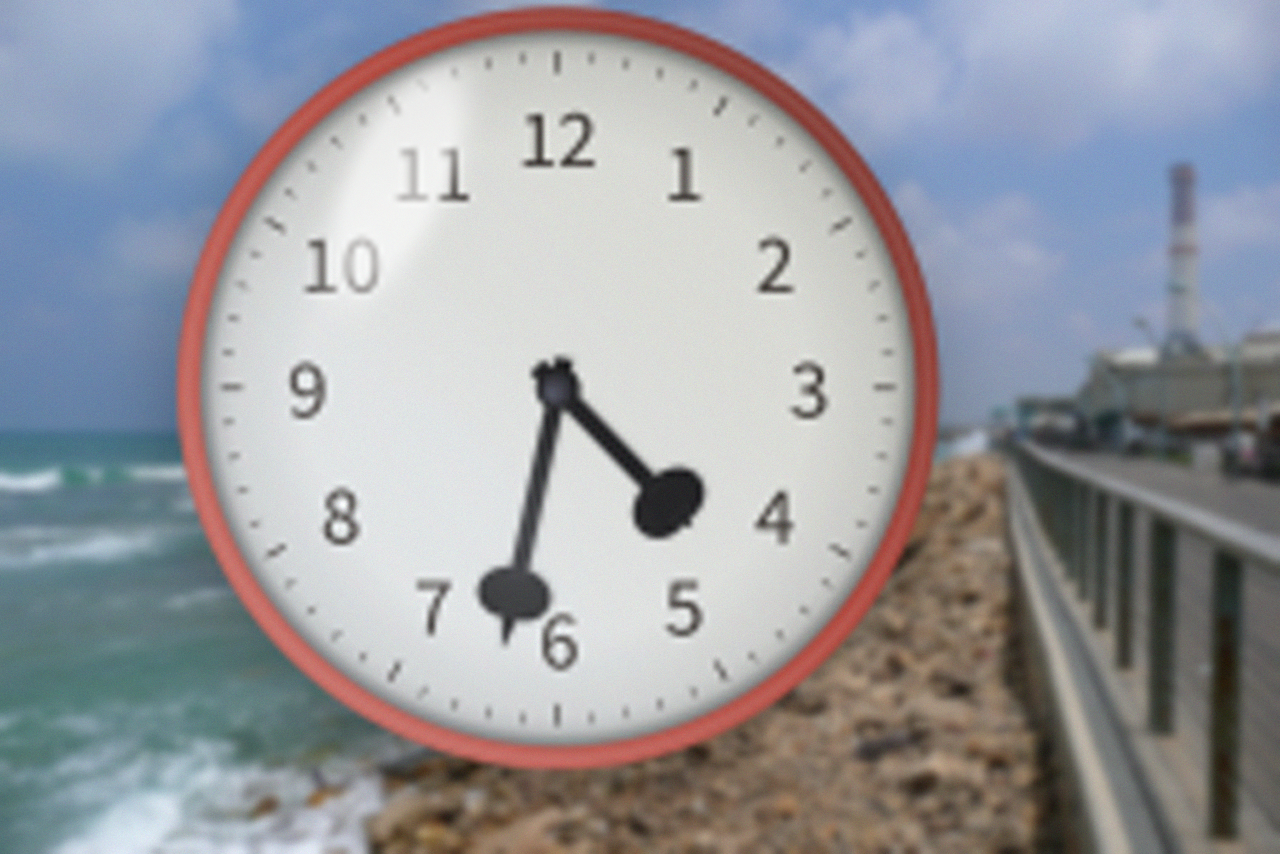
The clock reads 4.32
